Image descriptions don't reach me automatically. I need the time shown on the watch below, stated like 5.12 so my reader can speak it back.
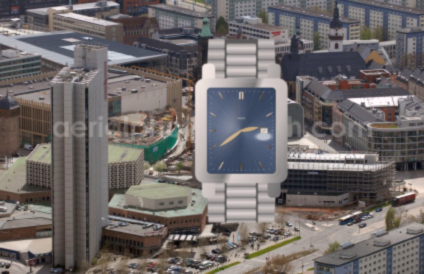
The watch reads 2.39
